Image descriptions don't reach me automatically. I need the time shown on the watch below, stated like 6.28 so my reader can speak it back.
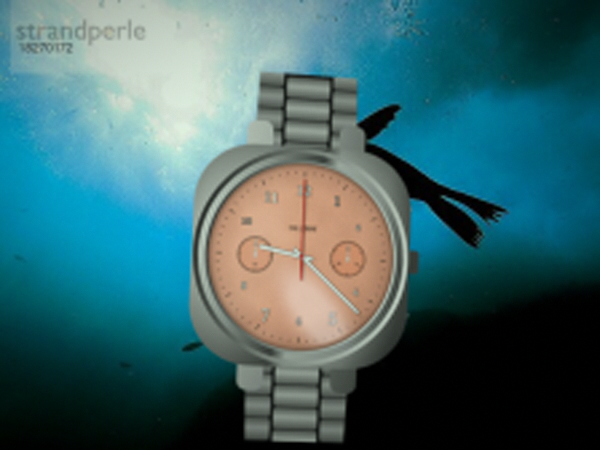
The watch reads 9.22
